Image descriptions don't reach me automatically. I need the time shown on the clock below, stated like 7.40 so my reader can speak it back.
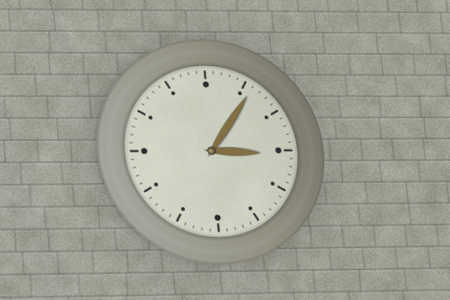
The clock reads 3.06
